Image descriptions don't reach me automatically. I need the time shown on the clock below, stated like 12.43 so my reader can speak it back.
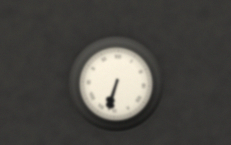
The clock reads 6.32
